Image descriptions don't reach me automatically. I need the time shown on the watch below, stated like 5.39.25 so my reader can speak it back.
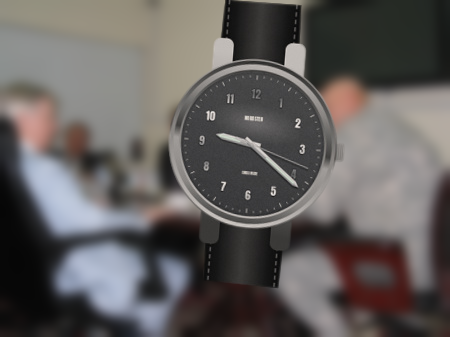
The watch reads 9.21.18
